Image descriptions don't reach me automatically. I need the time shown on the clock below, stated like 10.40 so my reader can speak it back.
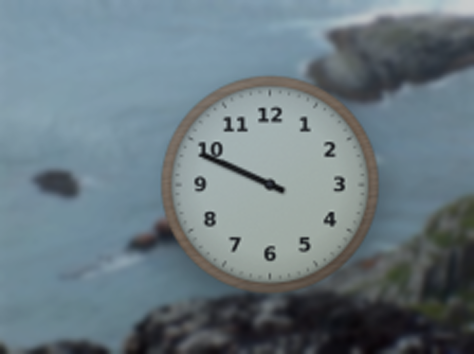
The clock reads 9.49
